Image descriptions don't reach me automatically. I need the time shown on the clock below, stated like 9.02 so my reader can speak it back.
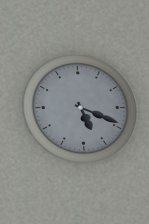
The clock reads 5.19
